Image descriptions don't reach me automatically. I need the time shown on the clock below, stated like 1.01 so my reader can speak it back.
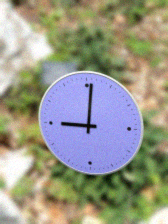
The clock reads 9.01
